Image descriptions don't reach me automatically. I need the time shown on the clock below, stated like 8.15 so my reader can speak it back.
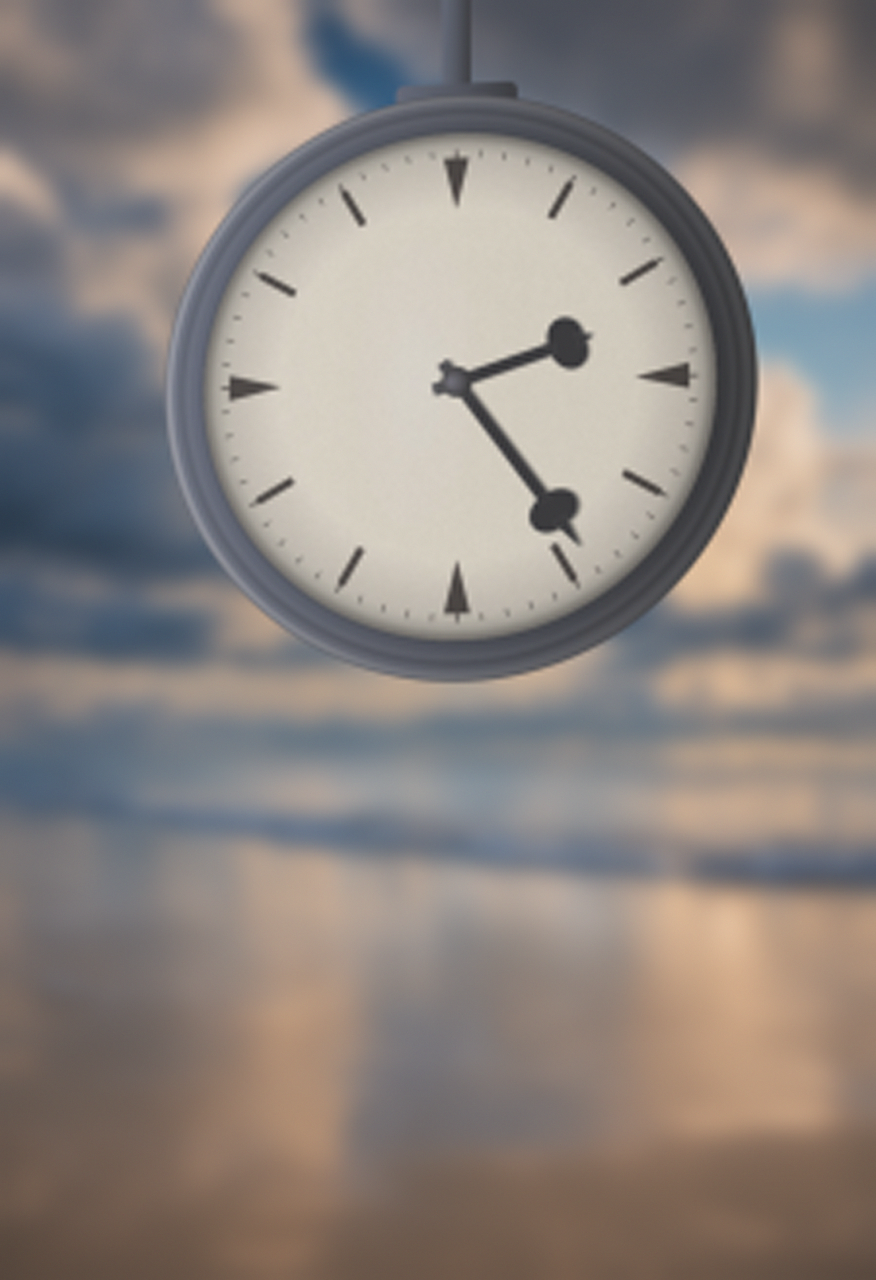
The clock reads 2.24
